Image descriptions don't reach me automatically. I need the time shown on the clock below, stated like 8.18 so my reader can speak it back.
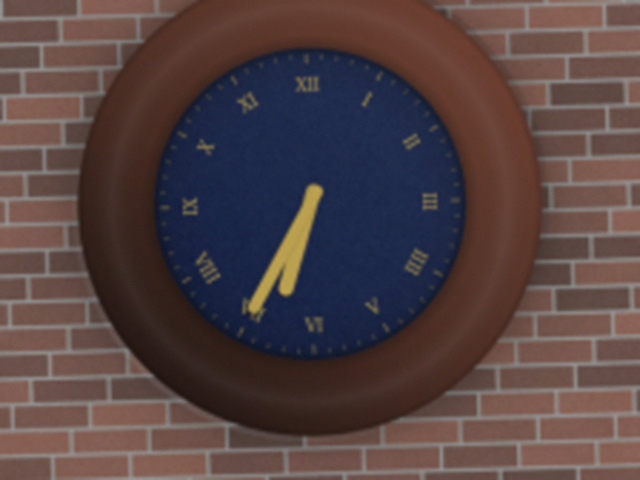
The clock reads 6.35
